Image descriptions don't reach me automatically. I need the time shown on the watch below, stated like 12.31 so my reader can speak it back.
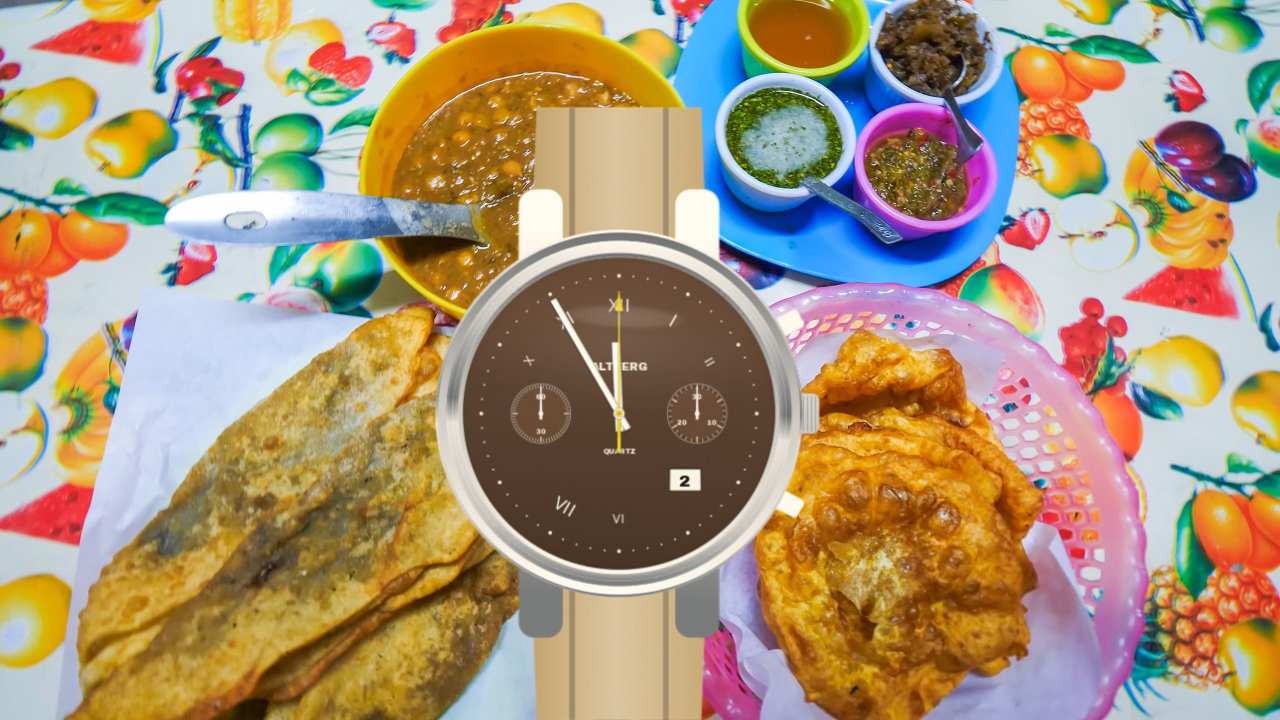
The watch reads 11.55
